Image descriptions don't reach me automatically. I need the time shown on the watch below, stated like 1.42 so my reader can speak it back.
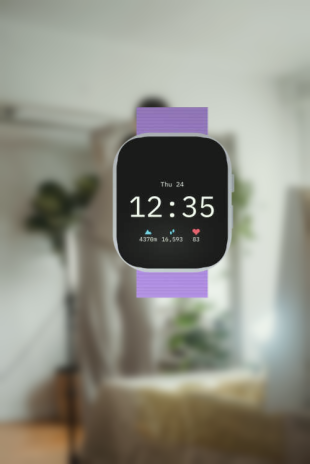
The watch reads 12.35
